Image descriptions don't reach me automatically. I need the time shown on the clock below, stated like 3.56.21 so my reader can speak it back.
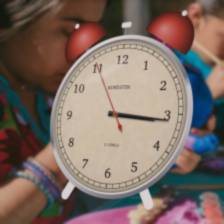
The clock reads 3.15.55
